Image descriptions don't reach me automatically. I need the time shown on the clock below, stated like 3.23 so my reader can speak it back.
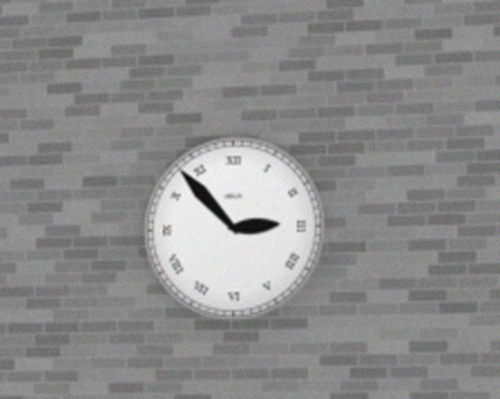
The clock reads 2.53
